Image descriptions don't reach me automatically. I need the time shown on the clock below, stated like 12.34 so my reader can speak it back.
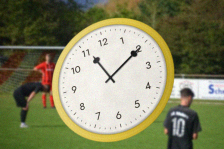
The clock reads 11.10
